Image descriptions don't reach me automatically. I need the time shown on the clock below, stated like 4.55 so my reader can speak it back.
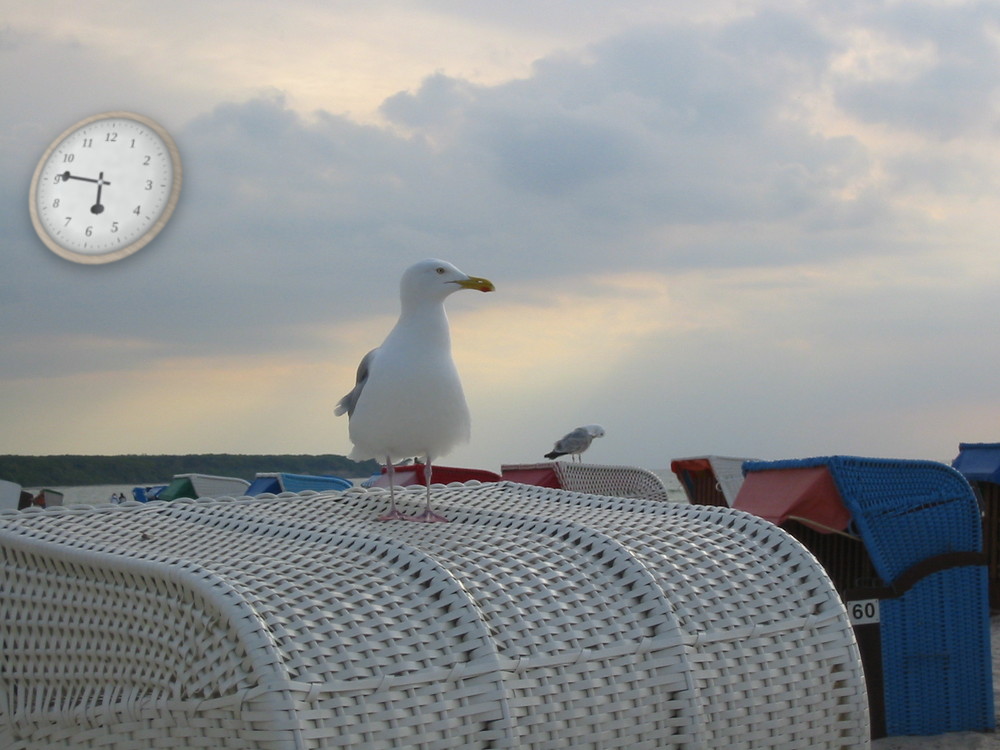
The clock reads 5.46
